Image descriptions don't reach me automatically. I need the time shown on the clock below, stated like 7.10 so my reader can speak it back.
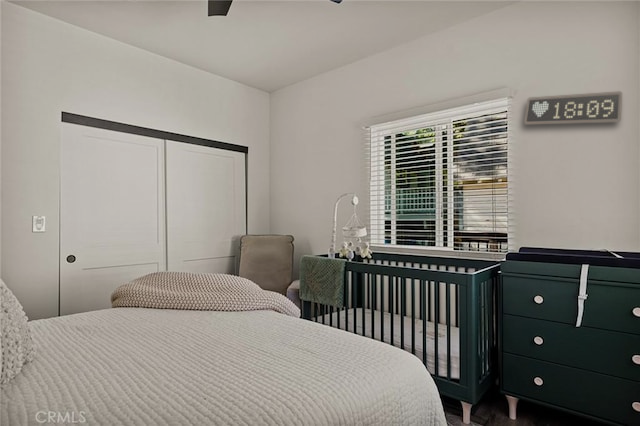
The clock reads 18.09
